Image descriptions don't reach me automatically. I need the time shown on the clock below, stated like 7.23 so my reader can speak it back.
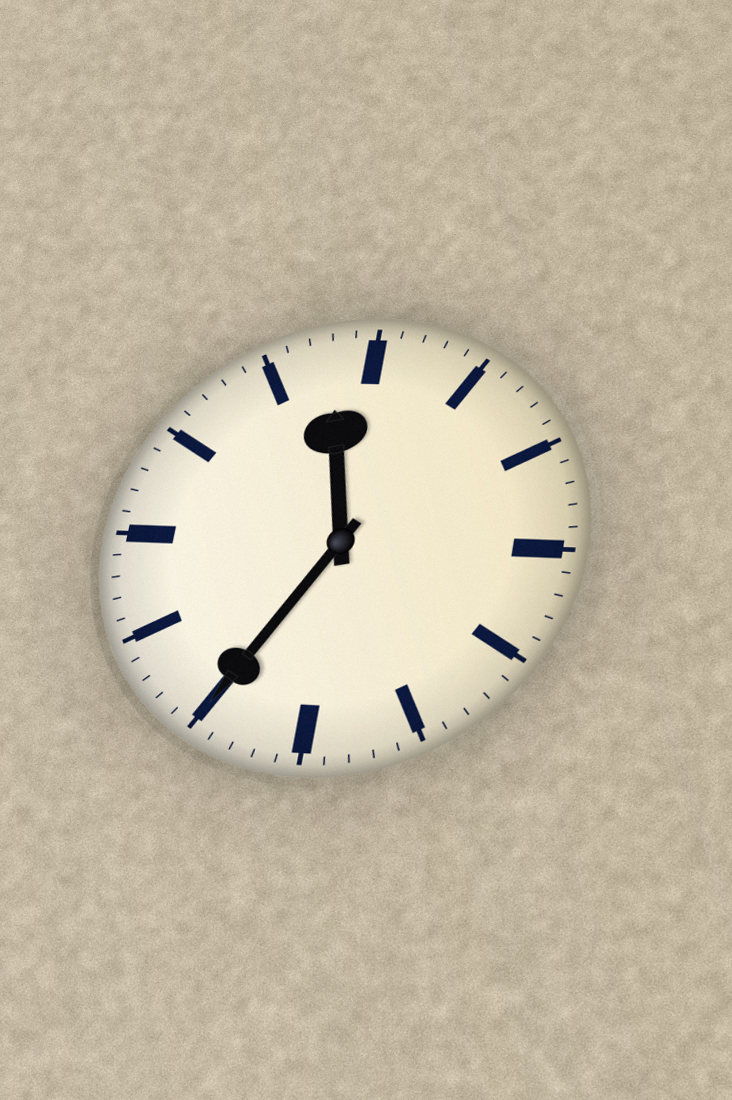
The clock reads 11.35
